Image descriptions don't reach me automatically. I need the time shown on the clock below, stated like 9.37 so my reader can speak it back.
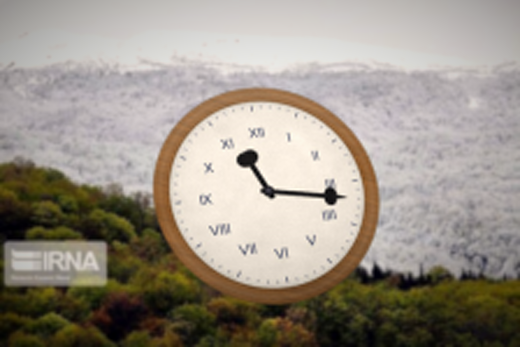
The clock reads 11.17
